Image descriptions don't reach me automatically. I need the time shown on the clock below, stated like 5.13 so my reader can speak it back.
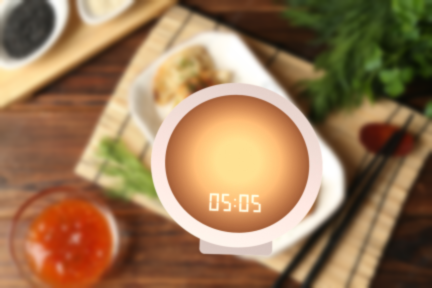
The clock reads 5.05
